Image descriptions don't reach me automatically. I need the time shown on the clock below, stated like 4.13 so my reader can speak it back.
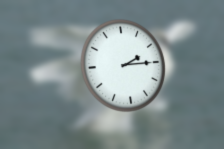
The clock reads 2.15
